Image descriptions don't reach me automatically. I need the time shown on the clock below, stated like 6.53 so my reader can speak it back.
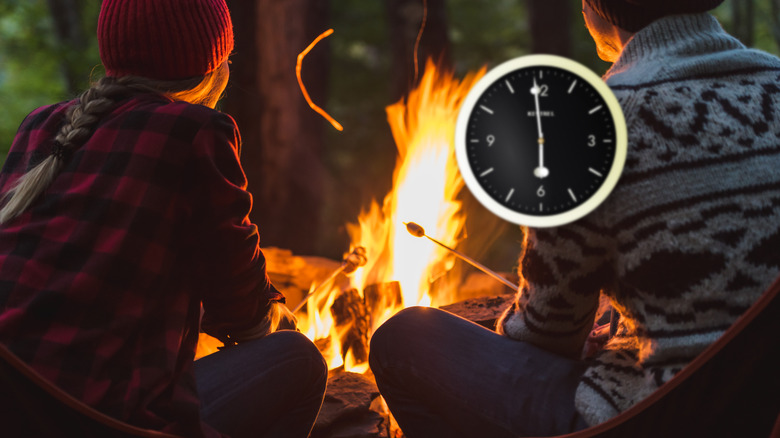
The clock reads 5.59
